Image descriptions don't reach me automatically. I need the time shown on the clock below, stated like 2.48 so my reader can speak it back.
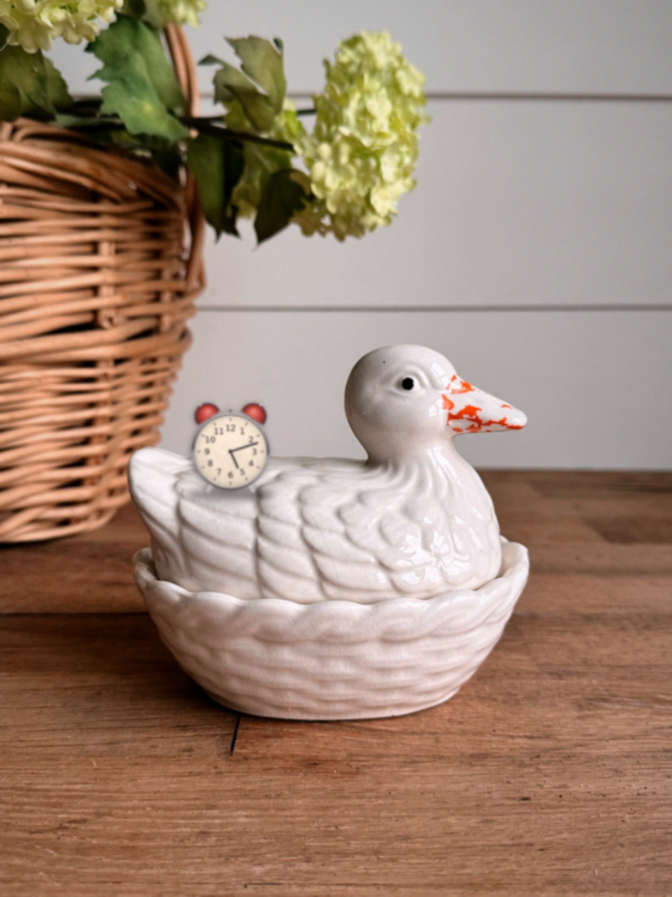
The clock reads 5.12
